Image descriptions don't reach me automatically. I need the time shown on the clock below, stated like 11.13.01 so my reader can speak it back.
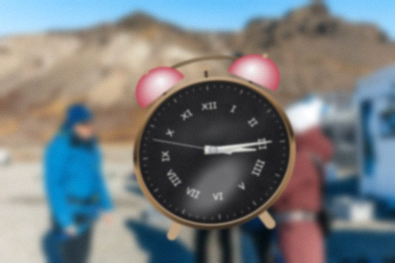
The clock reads 3.14.48
